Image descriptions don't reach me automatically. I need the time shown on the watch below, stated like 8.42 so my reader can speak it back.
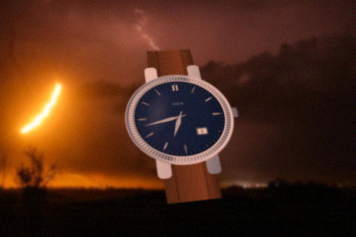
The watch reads 6.43
